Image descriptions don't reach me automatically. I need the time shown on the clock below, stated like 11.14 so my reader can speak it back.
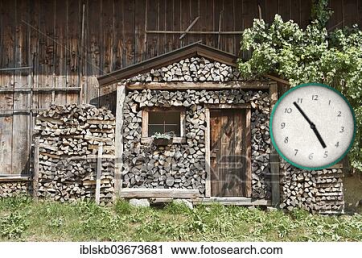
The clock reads 4.53
